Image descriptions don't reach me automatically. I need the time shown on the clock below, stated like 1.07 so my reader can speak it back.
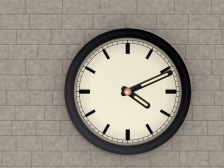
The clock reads 4.11
